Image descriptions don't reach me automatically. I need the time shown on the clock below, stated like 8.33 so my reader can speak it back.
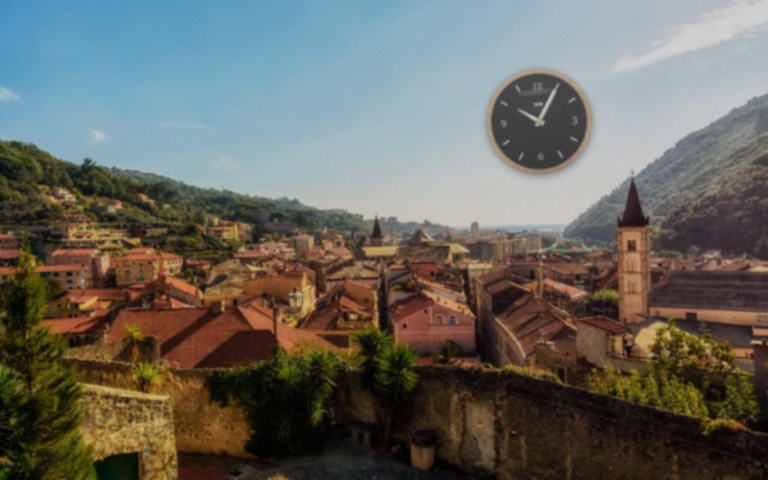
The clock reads 10.05
